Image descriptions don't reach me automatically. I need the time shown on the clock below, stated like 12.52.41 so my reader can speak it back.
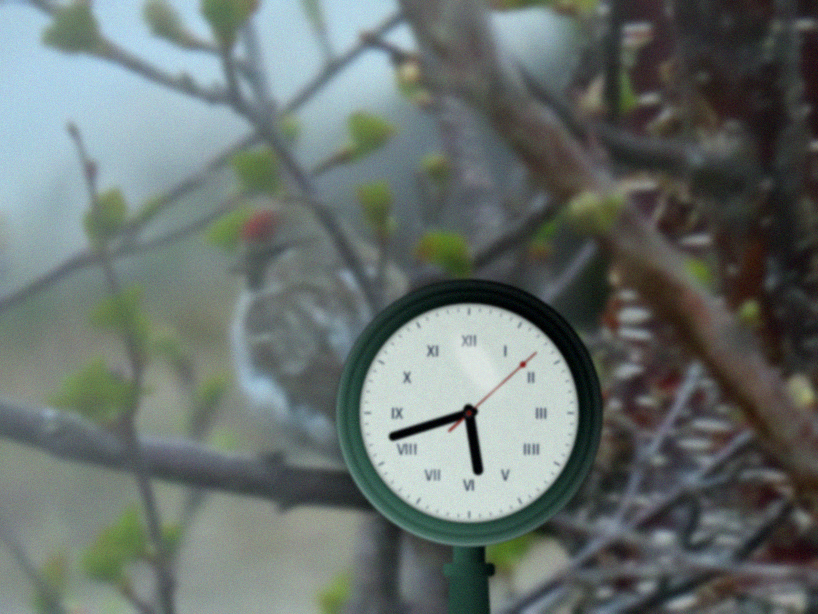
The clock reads 5.42.08
